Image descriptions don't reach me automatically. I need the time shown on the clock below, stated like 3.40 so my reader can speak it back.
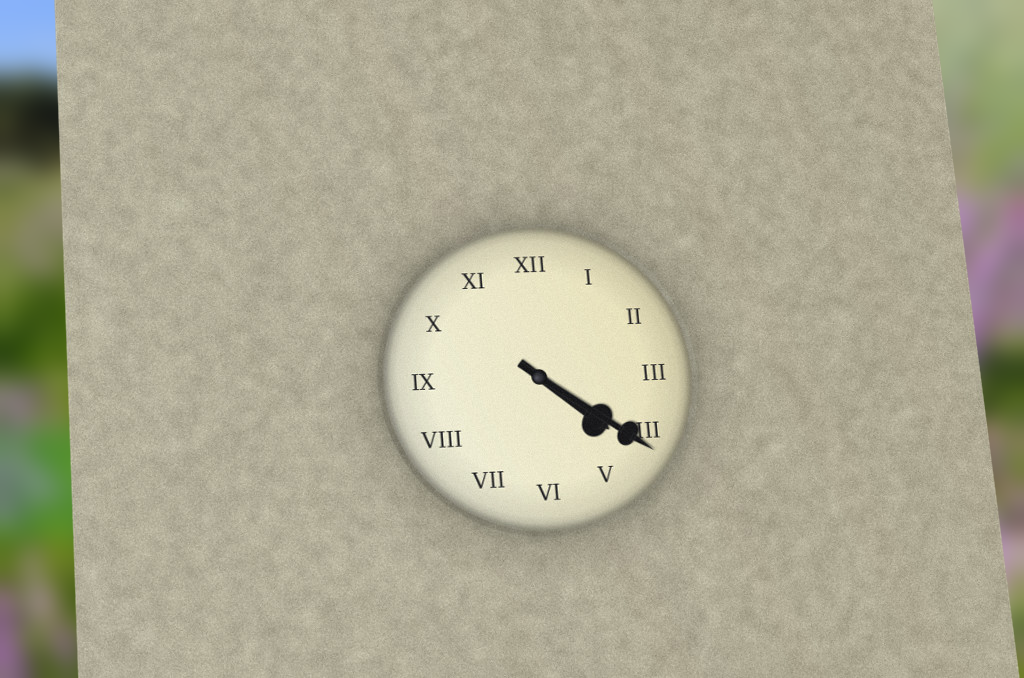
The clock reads 4.21
